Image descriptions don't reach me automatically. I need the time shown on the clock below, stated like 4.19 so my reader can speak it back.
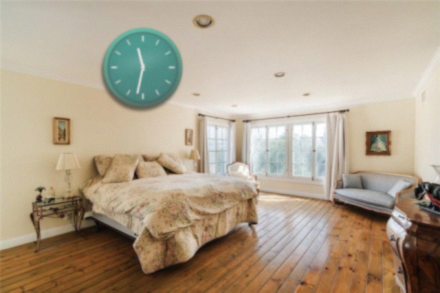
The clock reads 11.32
